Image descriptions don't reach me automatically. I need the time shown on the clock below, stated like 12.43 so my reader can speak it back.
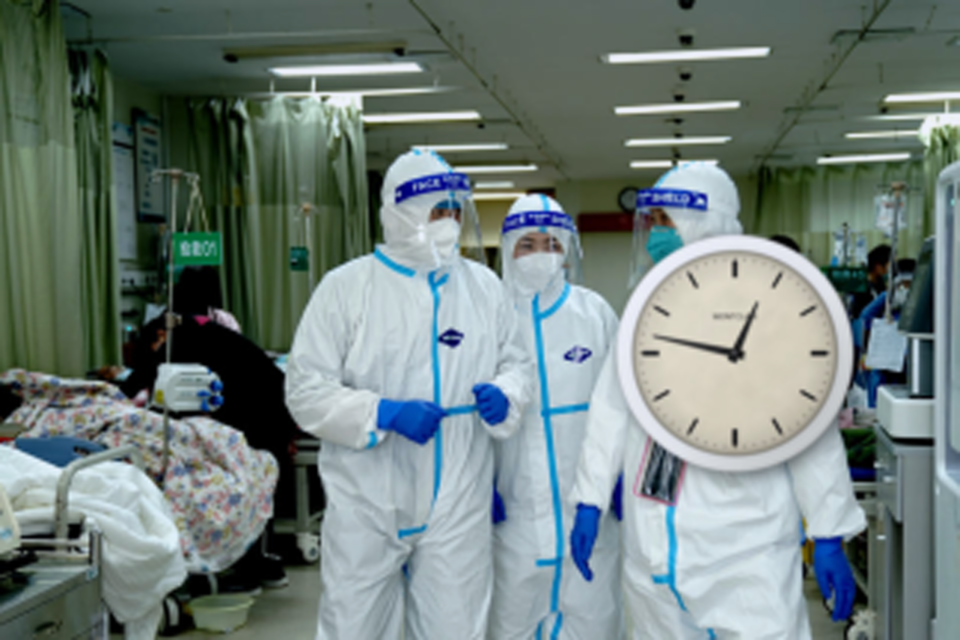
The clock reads 12.47
